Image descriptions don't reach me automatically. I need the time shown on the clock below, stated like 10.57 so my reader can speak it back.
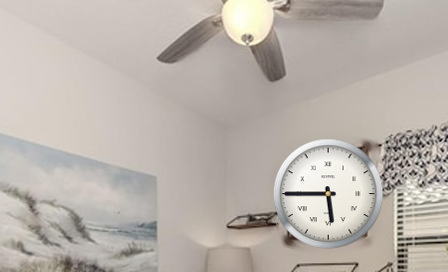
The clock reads 5.45
